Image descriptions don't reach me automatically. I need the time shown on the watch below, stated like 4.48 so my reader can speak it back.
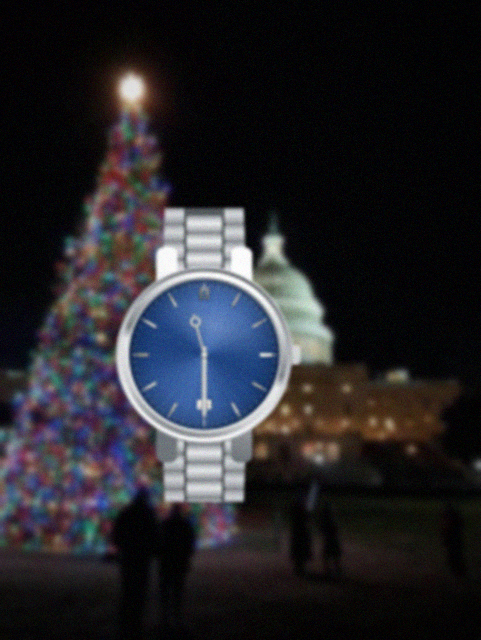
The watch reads 11.30
